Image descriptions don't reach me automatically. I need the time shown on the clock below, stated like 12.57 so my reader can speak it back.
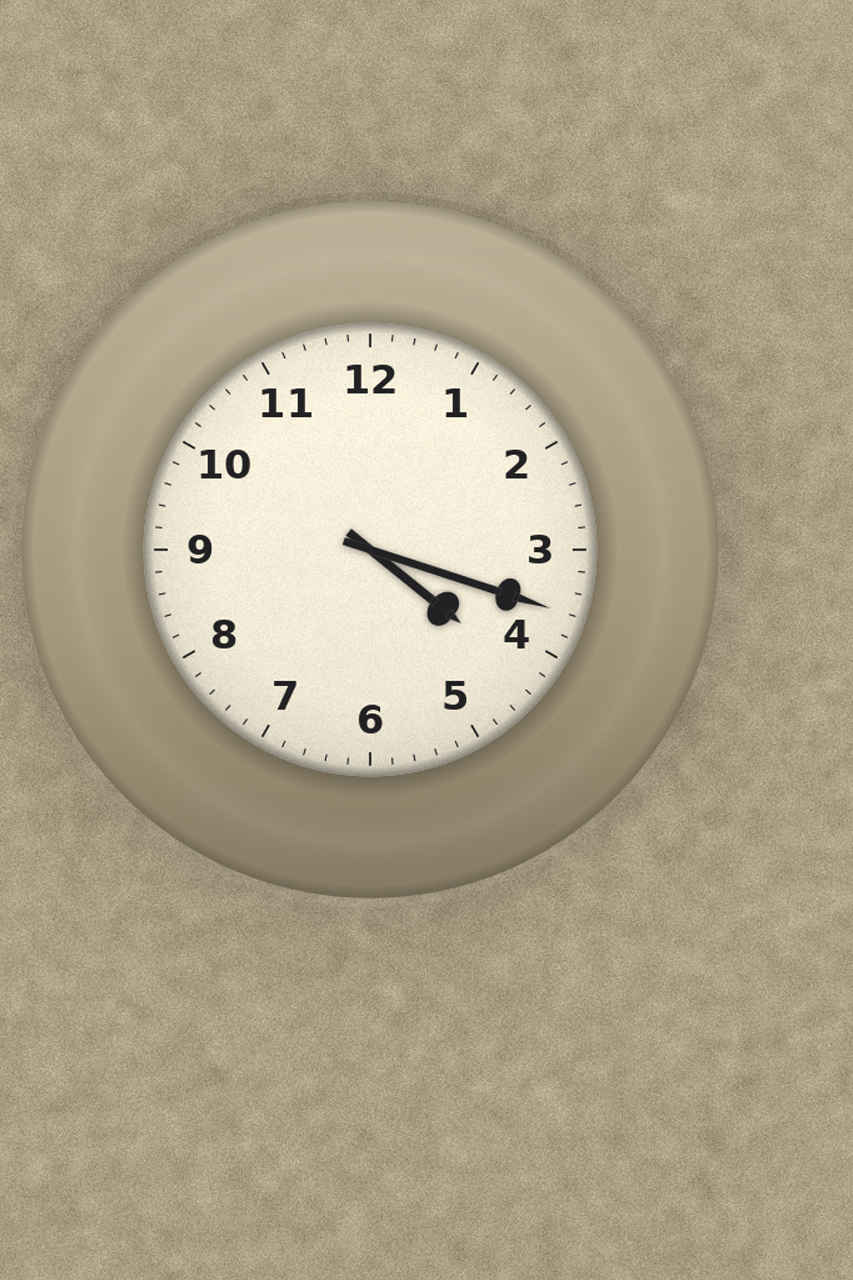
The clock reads 4.18
